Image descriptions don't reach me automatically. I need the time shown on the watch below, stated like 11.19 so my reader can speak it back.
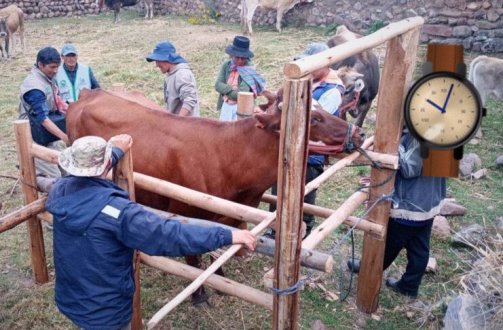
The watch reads 10.03
